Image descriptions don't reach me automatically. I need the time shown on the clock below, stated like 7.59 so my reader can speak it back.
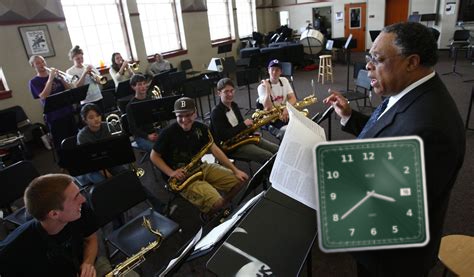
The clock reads 3.39
